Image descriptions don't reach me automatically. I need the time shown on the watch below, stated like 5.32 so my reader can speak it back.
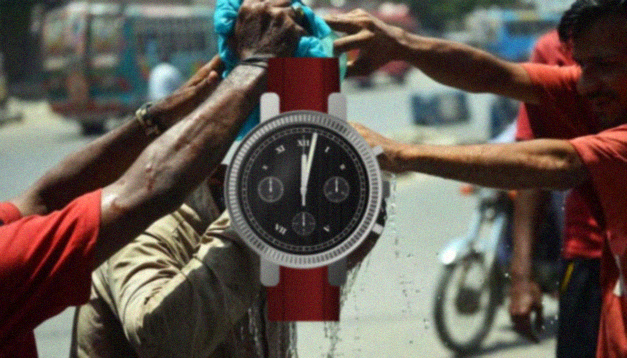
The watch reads 12.02
